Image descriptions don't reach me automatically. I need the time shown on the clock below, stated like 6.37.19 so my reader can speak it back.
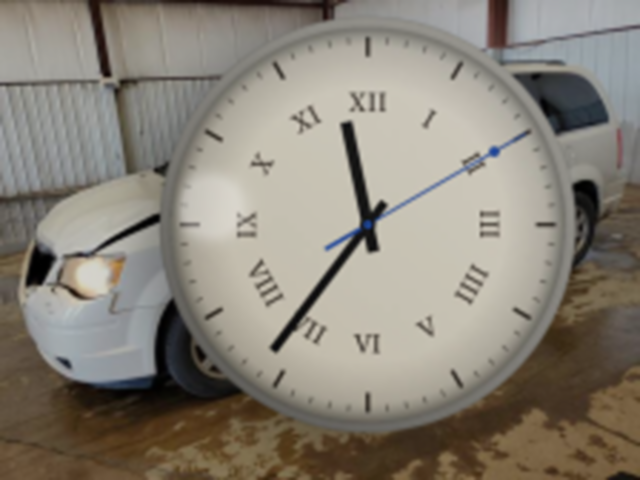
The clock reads 11.36.10
